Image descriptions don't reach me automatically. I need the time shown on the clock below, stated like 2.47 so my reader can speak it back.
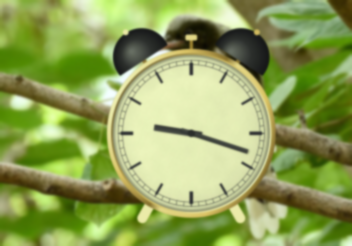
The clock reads 9.18
